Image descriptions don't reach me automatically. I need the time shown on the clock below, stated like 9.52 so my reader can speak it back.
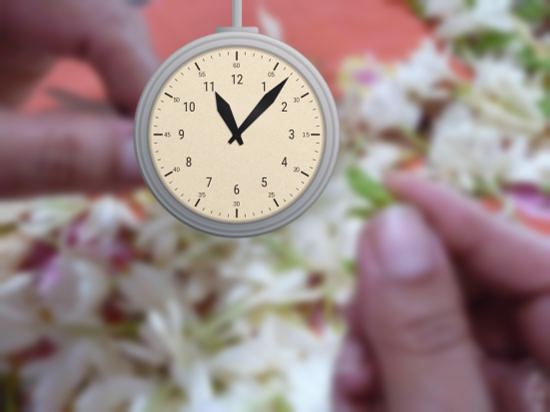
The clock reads 11.07
